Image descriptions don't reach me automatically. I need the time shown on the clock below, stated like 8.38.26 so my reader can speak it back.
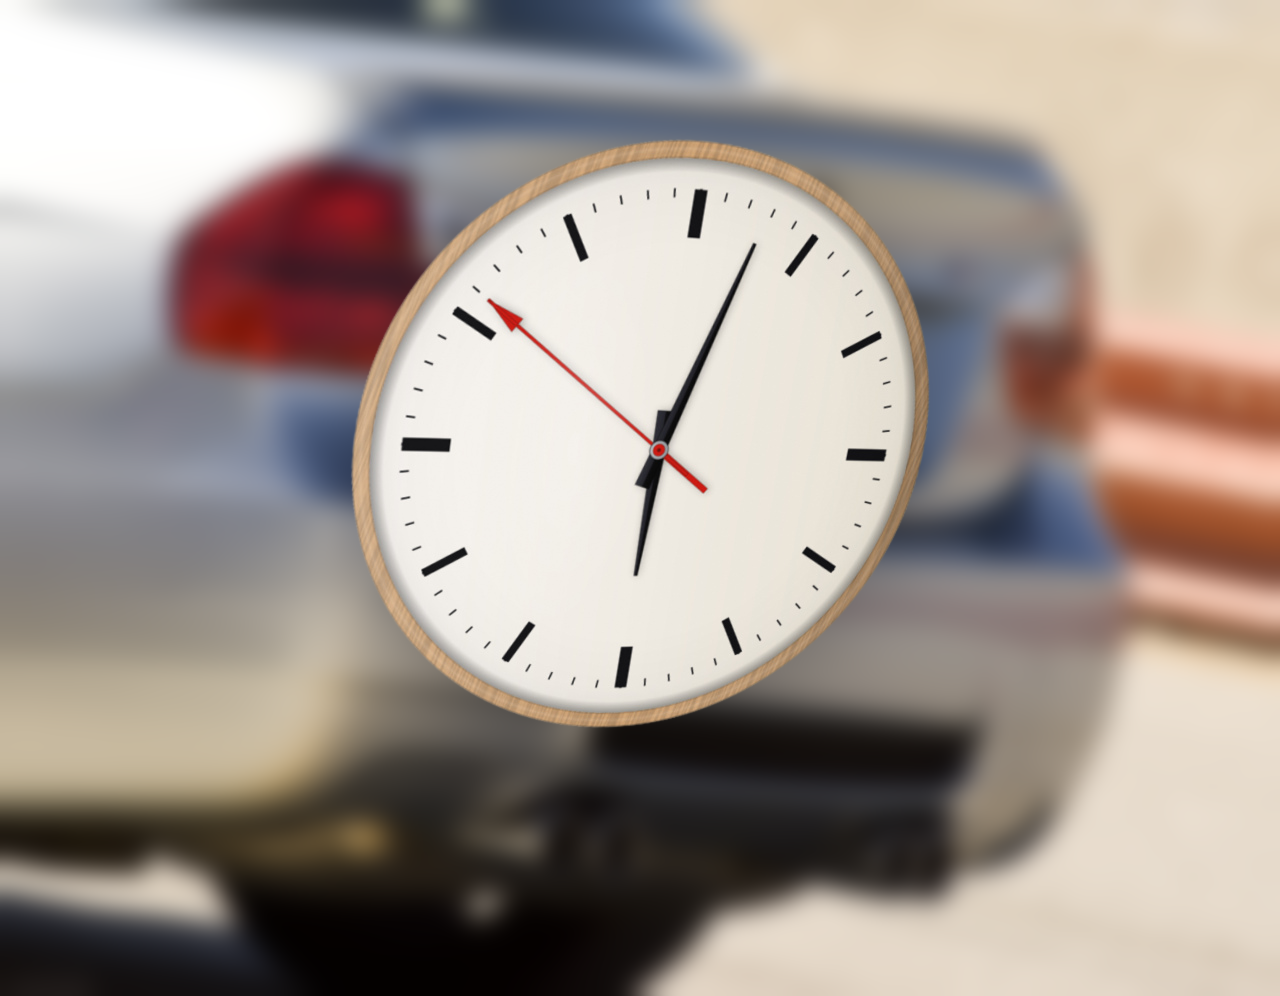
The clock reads 6.02.51
